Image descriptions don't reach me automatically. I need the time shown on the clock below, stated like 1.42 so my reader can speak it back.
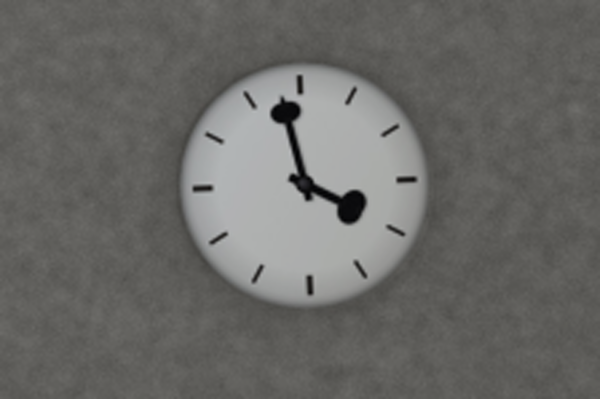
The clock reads 3.58
